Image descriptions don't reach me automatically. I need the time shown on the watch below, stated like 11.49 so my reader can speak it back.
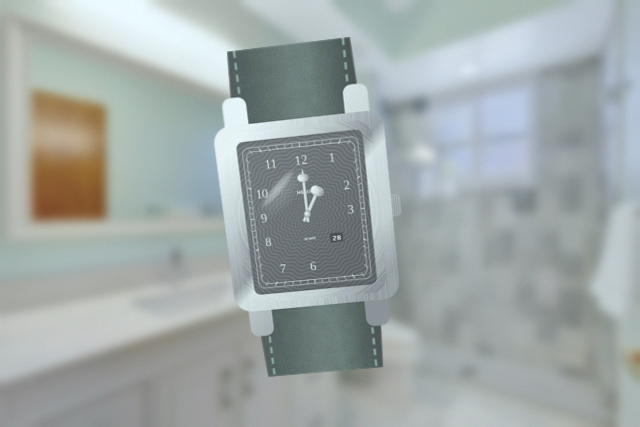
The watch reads 1.00
